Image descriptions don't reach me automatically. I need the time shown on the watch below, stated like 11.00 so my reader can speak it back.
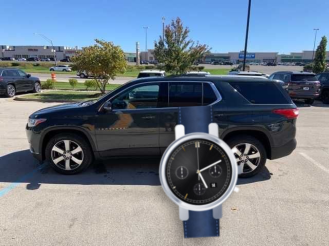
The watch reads 5.11
